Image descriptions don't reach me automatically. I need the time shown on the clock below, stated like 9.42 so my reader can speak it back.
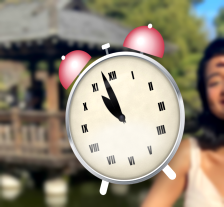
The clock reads 10.58
